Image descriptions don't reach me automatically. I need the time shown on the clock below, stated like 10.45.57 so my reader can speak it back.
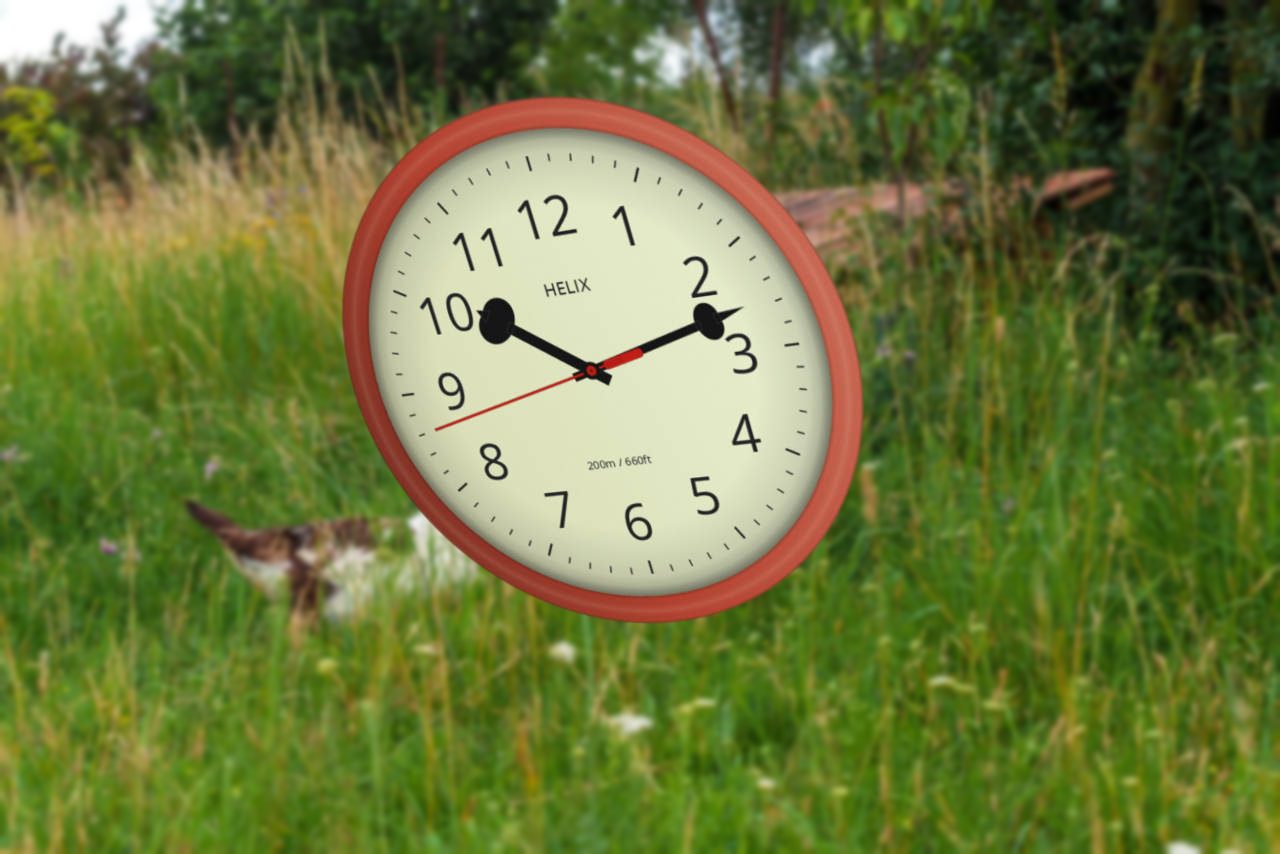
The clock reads 10.12.43
